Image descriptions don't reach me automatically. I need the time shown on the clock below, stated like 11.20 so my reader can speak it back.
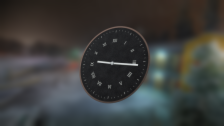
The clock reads 9.16
